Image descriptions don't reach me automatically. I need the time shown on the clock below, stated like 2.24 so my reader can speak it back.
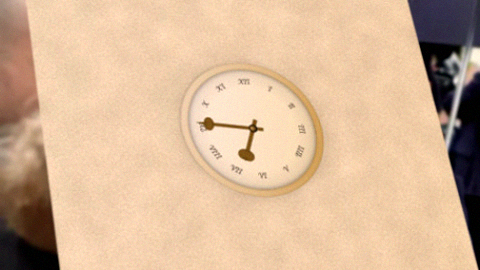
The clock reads 6.46
